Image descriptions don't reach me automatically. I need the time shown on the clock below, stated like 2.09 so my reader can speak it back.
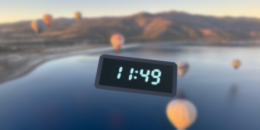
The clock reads 11.49
